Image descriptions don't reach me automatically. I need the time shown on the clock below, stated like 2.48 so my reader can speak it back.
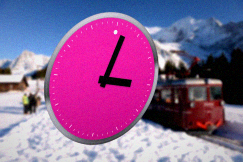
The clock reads 3.02
